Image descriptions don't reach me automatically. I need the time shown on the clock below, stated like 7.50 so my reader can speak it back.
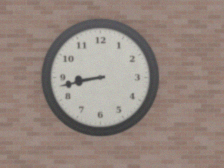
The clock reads 8.43
